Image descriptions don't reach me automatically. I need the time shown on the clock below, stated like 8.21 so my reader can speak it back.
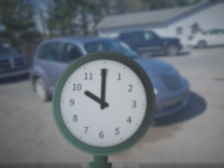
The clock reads 10.00
